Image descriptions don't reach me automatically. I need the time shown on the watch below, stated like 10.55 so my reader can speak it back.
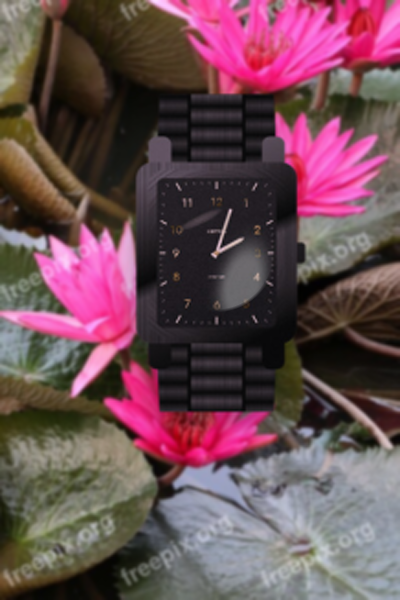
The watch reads 2.03
